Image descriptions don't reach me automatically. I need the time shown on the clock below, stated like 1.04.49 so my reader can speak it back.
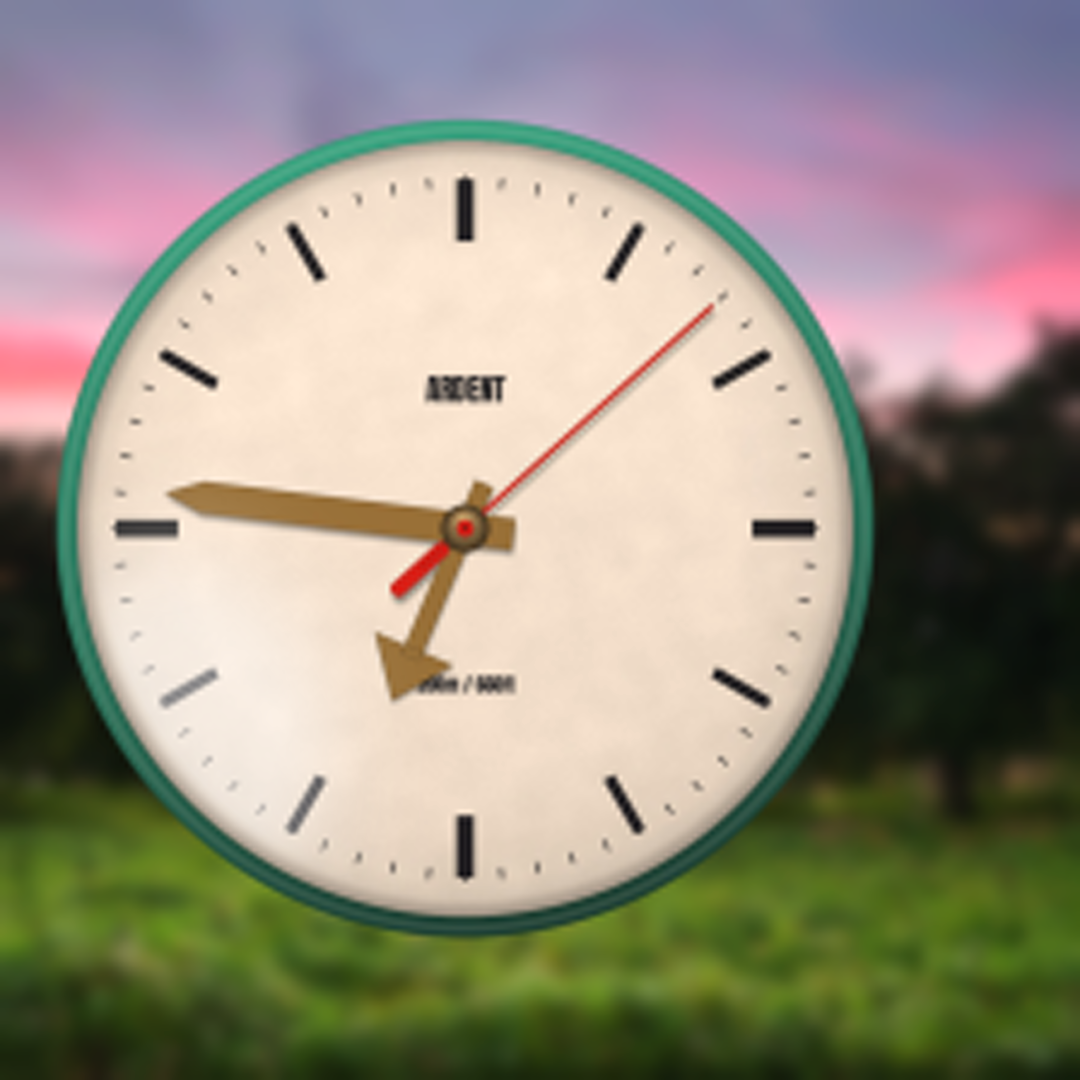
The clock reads 6.46.08
